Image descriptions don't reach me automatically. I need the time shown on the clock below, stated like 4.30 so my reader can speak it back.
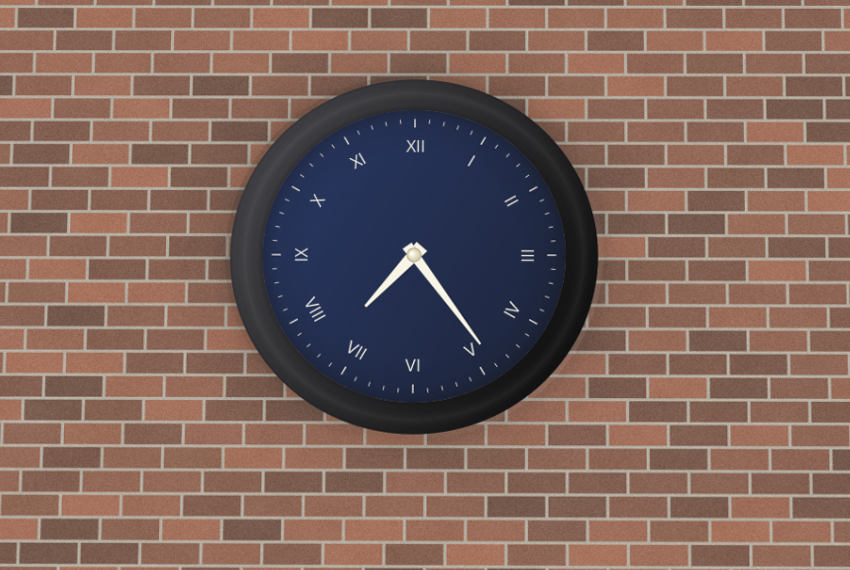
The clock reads 7.24
